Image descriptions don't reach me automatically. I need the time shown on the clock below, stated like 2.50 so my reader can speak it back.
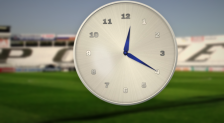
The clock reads 12.20
